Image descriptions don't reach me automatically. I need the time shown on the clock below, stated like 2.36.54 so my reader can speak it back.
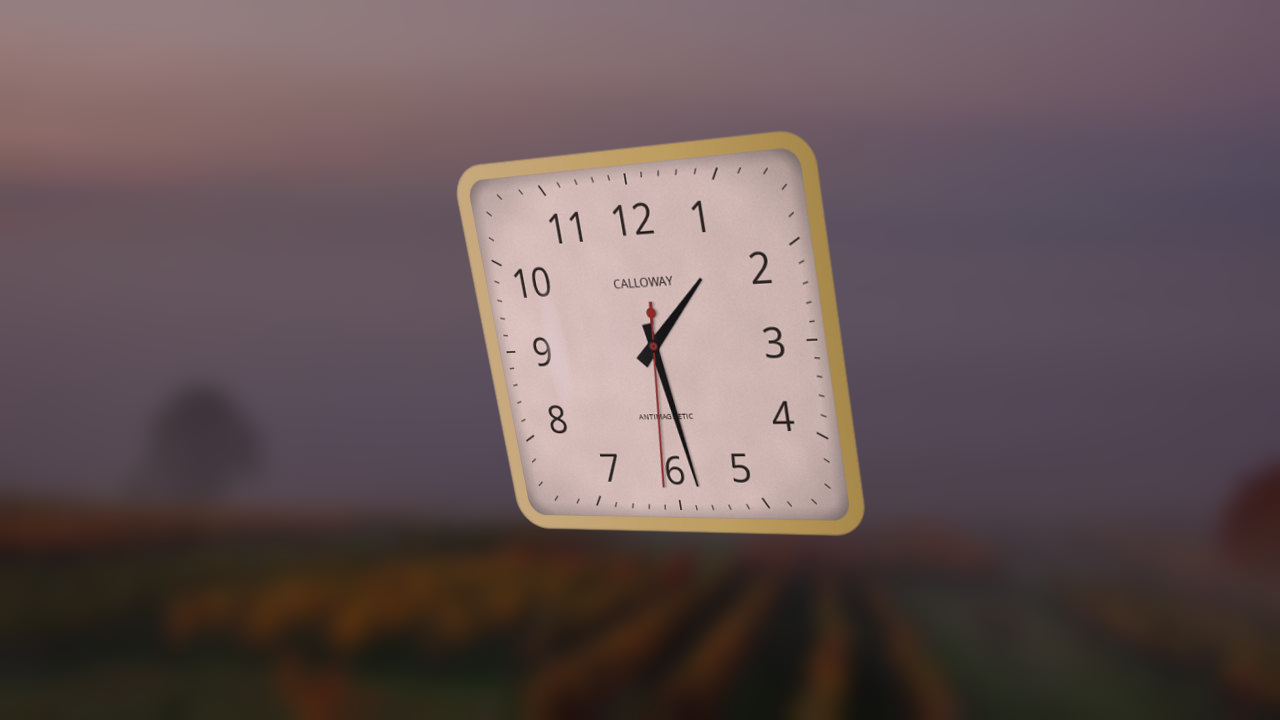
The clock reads 1.28.31
